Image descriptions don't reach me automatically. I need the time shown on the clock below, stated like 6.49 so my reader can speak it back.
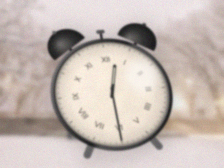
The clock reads 12.30
